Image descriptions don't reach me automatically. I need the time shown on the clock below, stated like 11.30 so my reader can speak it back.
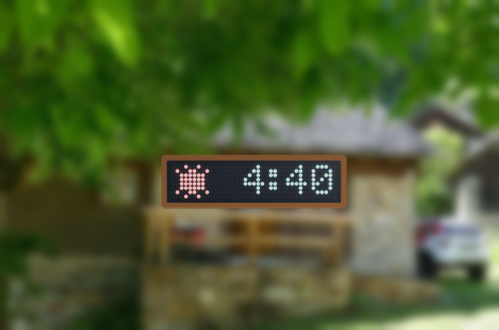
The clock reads 4.40
